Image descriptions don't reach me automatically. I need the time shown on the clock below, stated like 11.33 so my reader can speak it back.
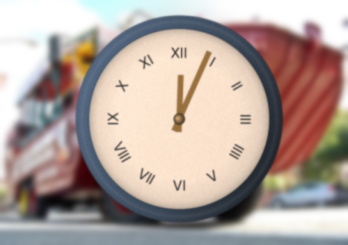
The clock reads 12.04
